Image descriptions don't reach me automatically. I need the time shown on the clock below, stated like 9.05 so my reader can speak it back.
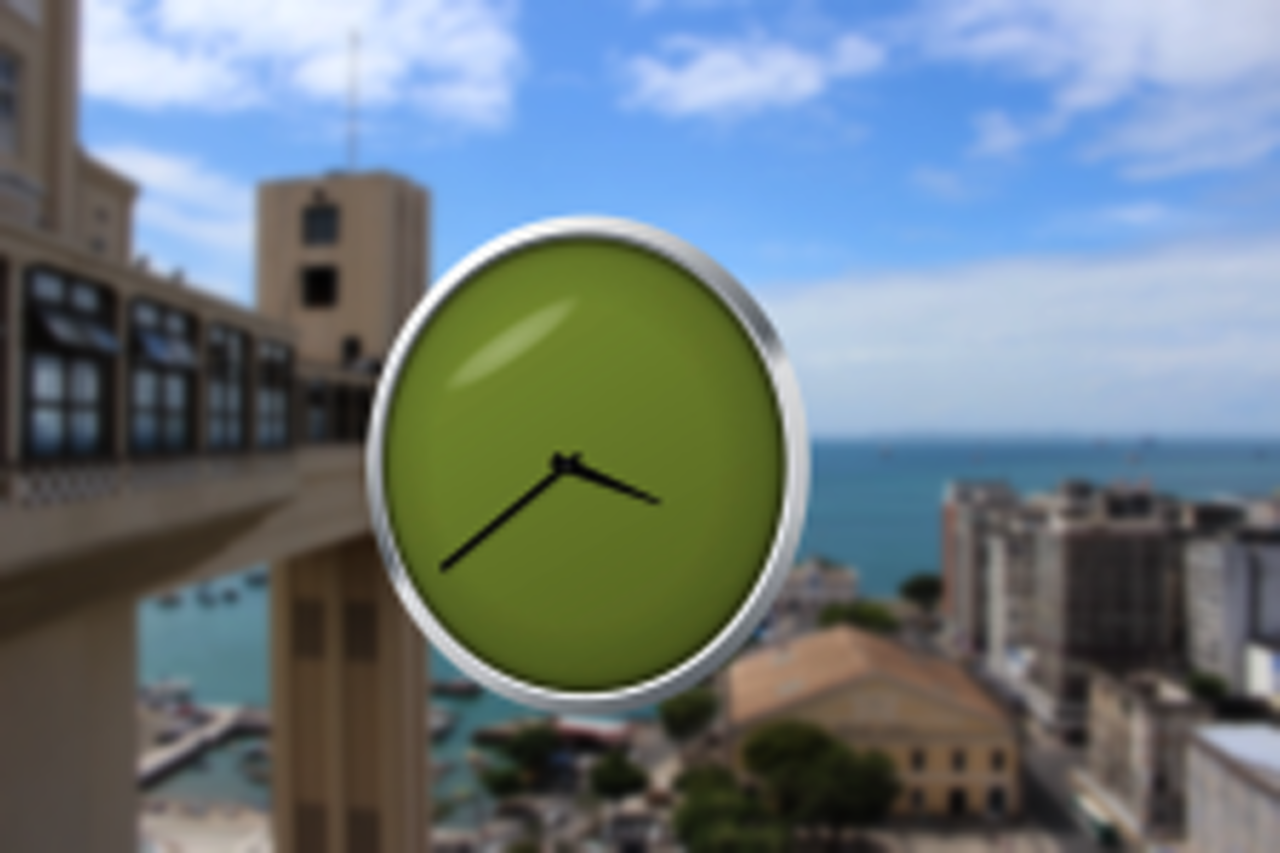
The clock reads 3.39
